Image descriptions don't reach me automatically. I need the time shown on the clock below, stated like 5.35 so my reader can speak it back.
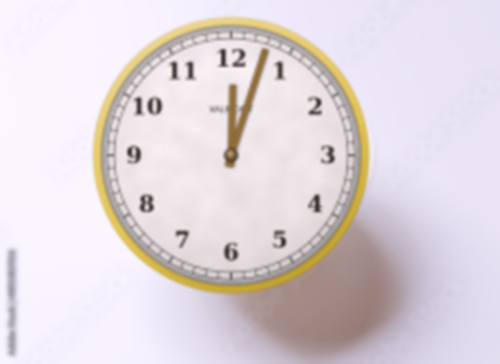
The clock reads 12.03
